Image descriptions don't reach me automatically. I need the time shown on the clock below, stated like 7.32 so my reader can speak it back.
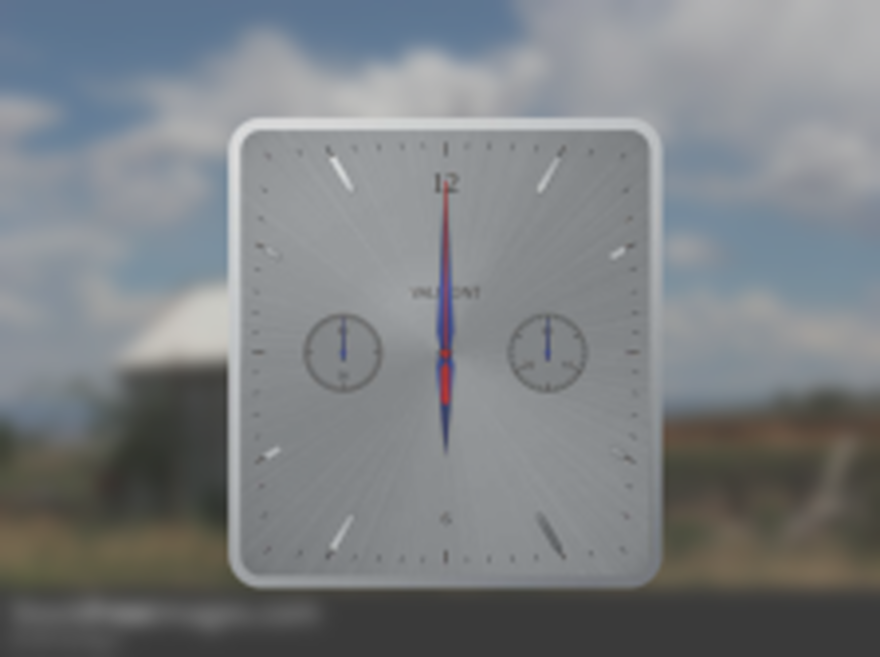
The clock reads 6.00
